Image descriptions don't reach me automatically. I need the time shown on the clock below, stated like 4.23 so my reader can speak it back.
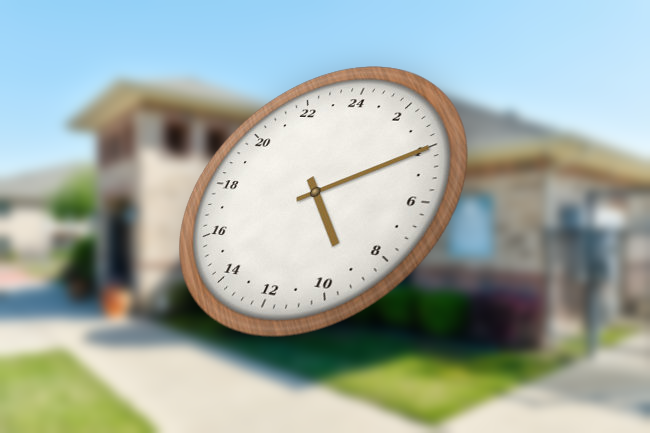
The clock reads 9.10
